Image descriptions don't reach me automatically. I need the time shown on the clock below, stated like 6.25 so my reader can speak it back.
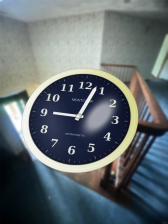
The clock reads 9.03
